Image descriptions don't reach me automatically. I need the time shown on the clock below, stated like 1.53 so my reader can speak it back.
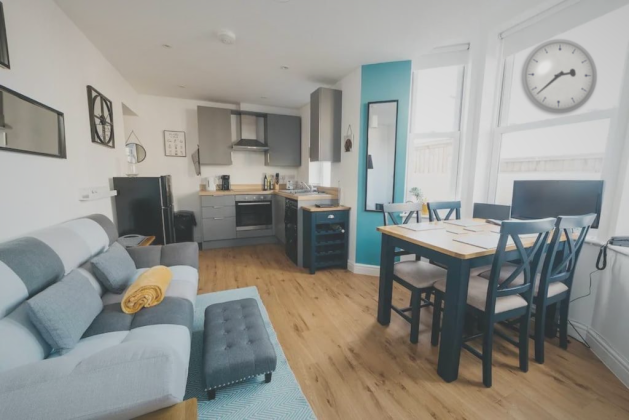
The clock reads 2.38
